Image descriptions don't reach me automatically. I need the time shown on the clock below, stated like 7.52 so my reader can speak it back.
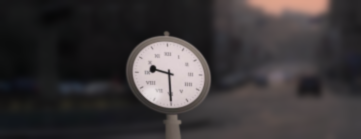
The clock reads 9.30
